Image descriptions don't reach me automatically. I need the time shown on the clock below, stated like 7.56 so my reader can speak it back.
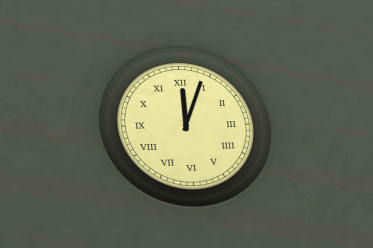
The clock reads 12.04
